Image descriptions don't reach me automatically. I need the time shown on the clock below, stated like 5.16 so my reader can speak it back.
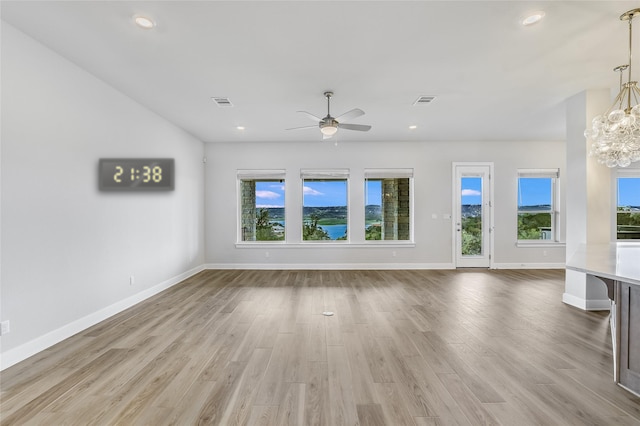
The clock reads 21.38
